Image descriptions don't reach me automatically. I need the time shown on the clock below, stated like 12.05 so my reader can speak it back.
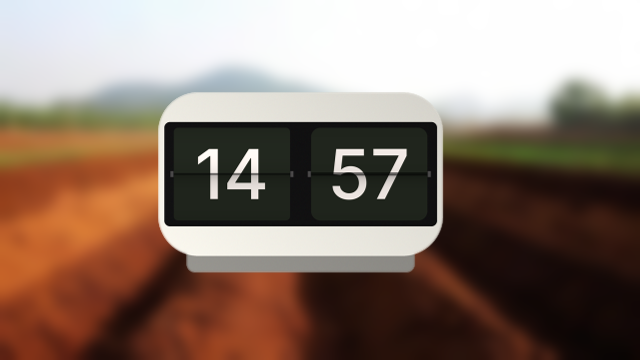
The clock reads 14.57
